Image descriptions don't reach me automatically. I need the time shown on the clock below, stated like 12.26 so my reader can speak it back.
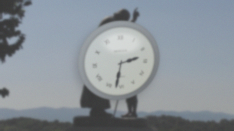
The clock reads 2.32
